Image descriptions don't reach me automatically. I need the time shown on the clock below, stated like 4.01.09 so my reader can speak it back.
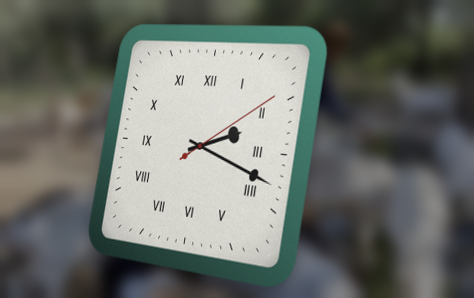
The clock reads 2.18.09
